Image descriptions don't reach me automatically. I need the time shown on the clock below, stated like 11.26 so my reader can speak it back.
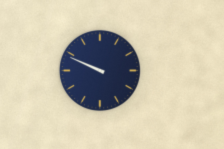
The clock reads 9.49
